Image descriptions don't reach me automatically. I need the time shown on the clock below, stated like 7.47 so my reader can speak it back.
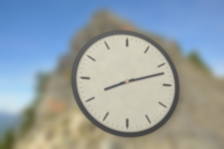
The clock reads 8.12
